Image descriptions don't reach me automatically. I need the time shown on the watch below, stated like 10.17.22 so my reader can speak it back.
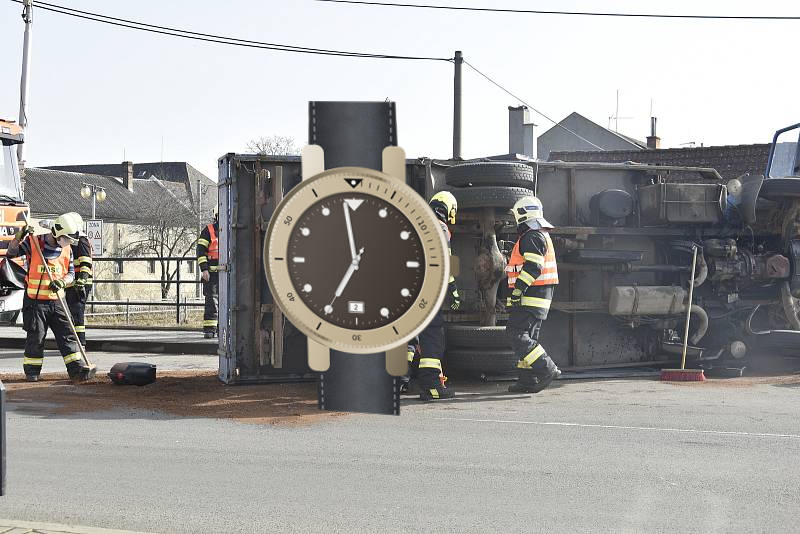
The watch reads 6.58.35
